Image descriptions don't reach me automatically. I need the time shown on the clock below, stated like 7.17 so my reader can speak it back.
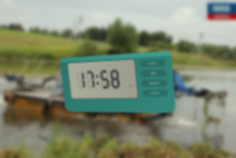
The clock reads 17.58
